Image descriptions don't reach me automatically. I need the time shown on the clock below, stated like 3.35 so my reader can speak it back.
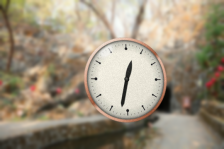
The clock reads 12.32
